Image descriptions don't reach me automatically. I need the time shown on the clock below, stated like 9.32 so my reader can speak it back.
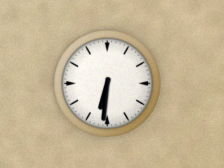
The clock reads 6.31
